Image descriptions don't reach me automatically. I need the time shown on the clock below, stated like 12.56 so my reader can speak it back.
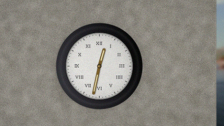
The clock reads 12.32
